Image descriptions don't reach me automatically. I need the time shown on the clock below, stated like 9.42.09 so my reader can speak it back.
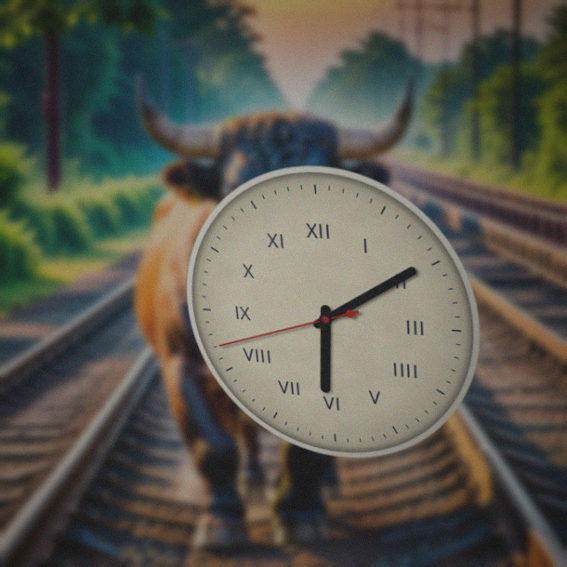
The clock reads 6.09.42
